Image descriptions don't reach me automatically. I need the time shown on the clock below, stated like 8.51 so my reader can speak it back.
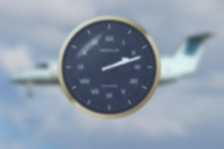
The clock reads 2.12
